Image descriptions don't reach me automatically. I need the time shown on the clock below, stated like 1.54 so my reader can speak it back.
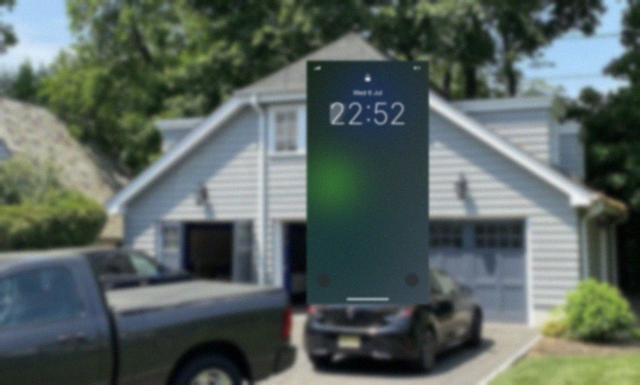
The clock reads 22.52
